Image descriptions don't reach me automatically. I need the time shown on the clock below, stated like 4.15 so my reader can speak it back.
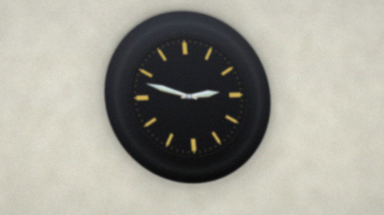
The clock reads 2.48
